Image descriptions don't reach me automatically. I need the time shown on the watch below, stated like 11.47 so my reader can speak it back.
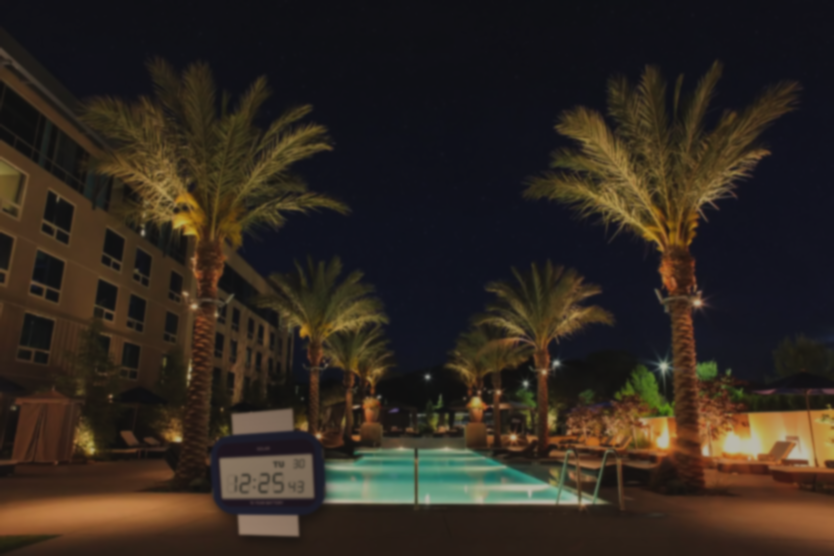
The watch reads 12.25
